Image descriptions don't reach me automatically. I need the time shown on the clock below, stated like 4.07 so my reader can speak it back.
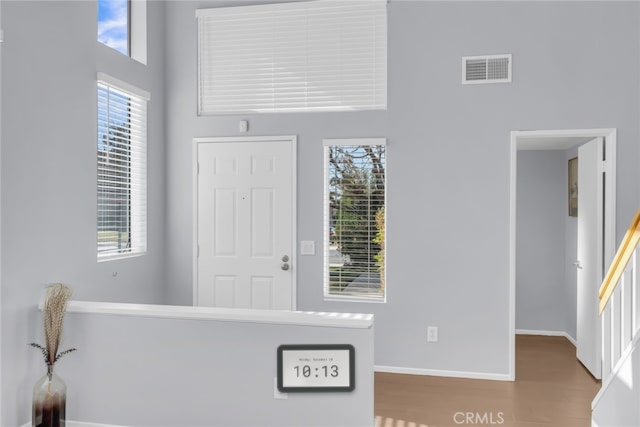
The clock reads 10.13
